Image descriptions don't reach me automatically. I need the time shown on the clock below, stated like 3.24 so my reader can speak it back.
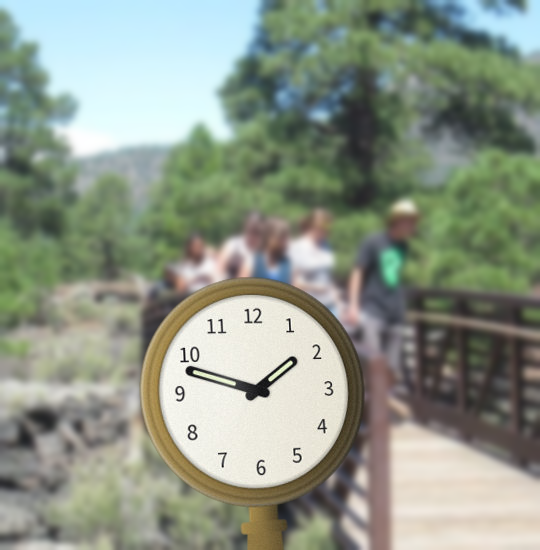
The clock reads 1.48
